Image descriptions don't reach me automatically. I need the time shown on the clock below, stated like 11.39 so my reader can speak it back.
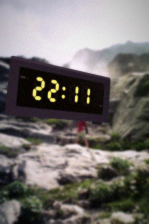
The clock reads 22.11
